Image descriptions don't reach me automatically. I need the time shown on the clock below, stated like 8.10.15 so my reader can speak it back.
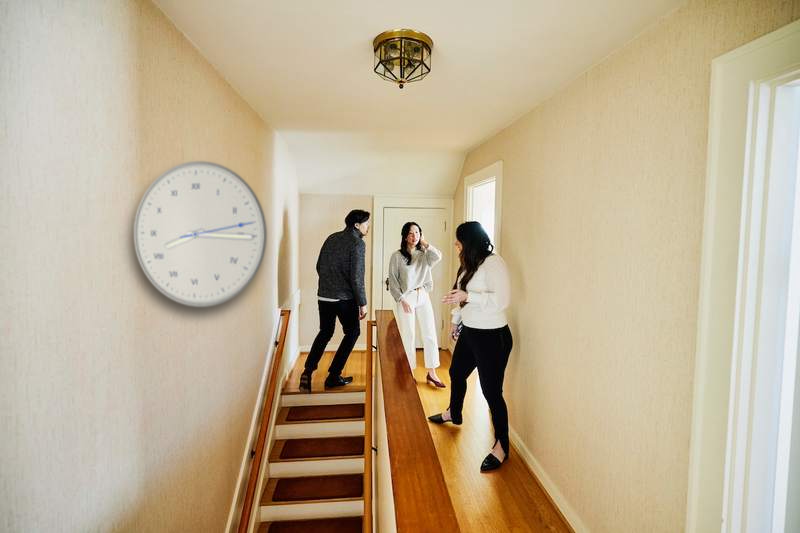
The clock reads 8.15.13
